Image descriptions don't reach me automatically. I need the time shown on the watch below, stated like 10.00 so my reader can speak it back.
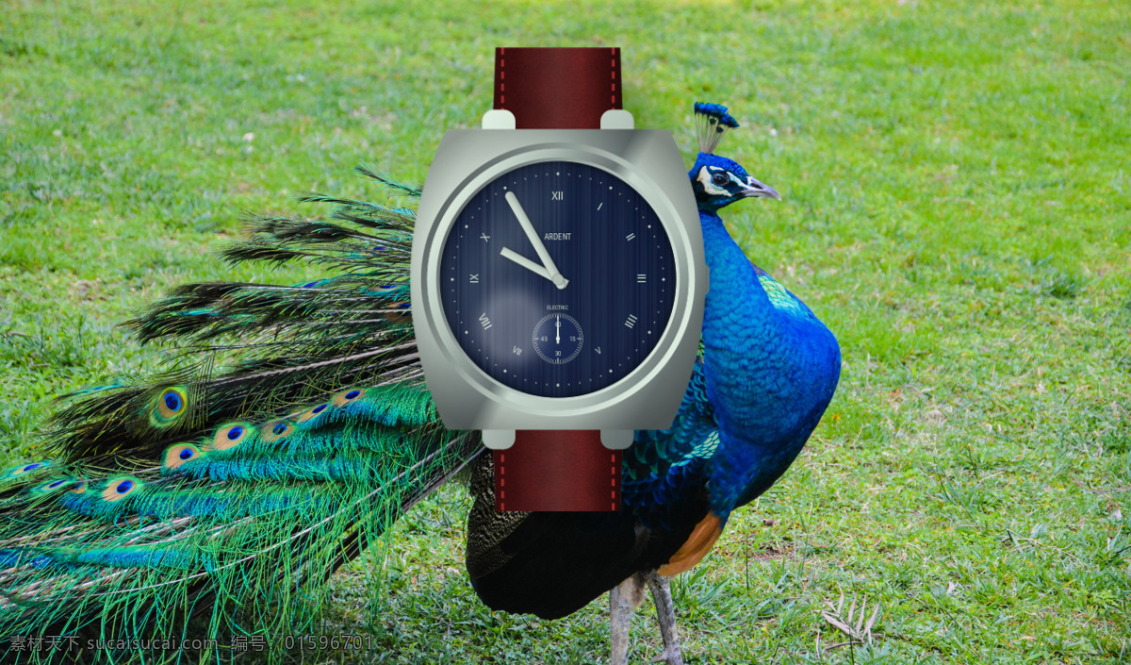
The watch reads 9.55
